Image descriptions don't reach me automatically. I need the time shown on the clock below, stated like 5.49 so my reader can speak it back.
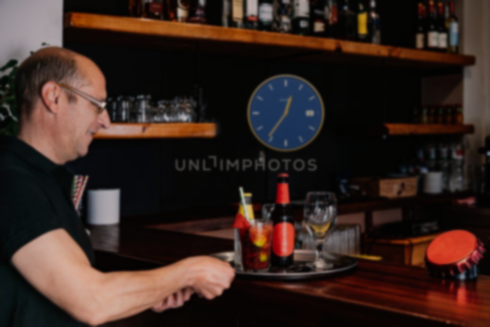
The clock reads 12.36
